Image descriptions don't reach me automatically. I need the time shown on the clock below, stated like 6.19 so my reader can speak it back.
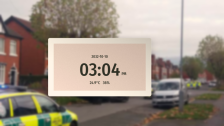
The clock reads 3.04
